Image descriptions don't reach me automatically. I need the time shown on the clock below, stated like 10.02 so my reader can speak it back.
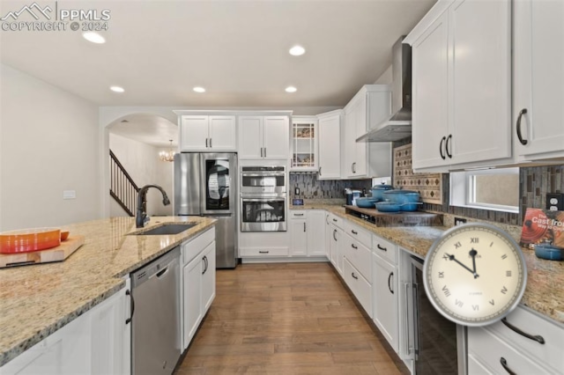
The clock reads 11.51
